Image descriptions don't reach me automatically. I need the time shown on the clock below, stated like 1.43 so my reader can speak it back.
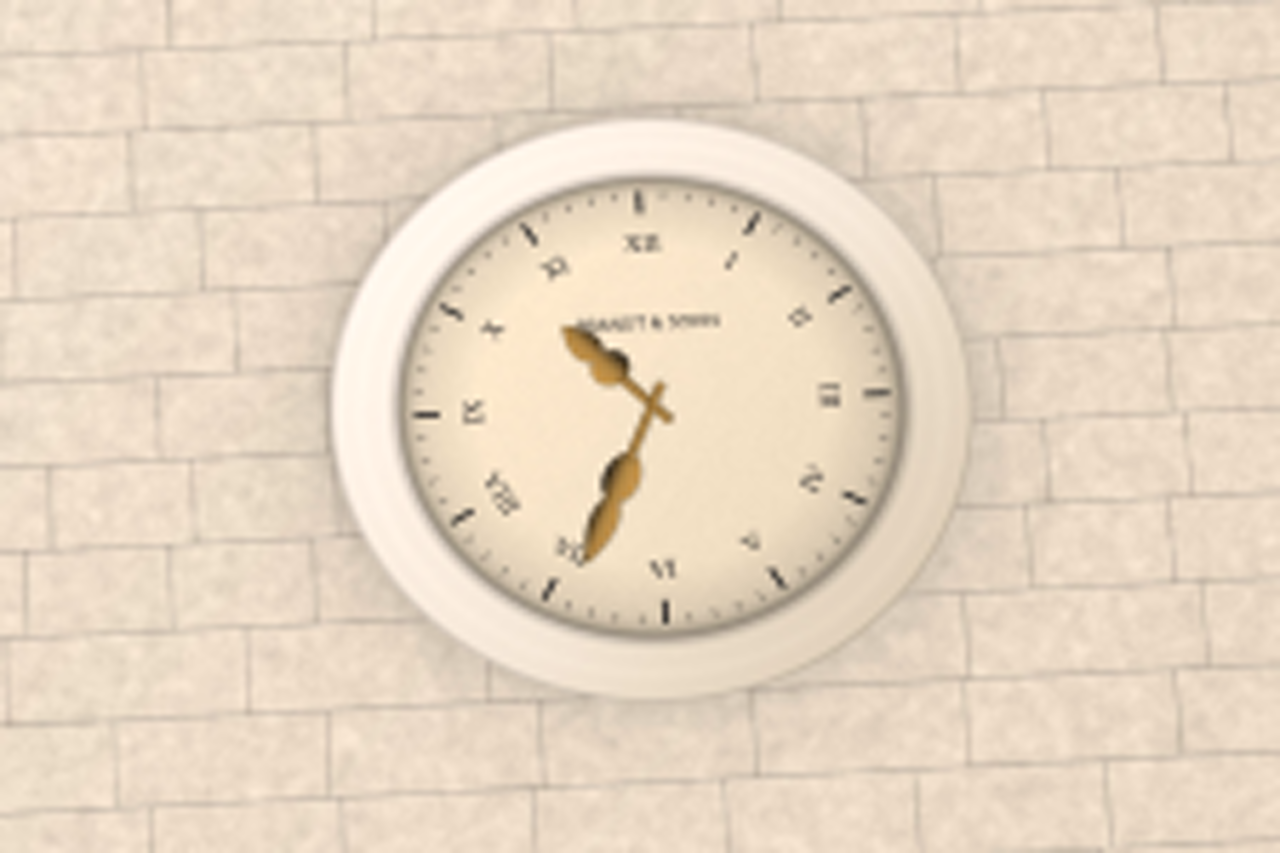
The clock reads 10.34
